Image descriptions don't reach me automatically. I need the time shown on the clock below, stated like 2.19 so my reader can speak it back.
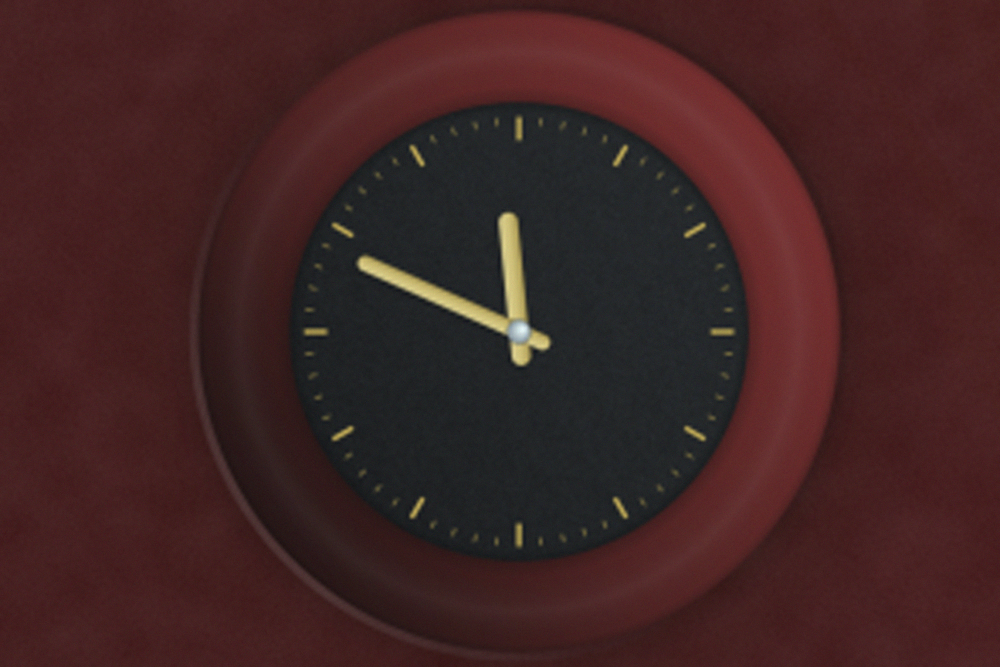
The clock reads 11.49
